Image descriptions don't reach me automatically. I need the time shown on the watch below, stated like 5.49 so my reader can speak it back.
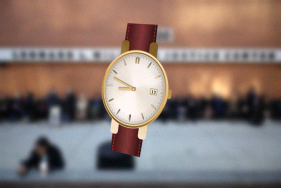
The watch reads 8.48
